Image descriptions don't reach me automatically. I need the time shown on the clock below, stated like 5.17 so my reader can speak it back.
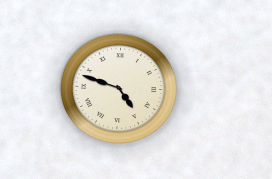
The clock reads 4.48
